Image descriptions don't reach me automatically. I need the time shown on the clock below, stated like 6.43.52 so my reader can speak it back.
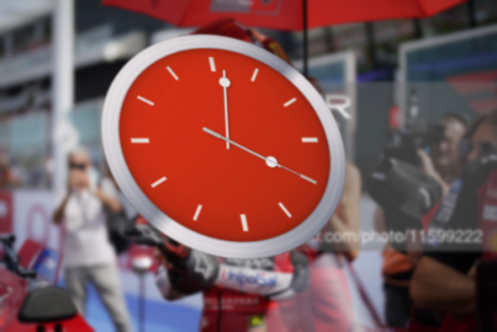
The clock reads 4.01.20
